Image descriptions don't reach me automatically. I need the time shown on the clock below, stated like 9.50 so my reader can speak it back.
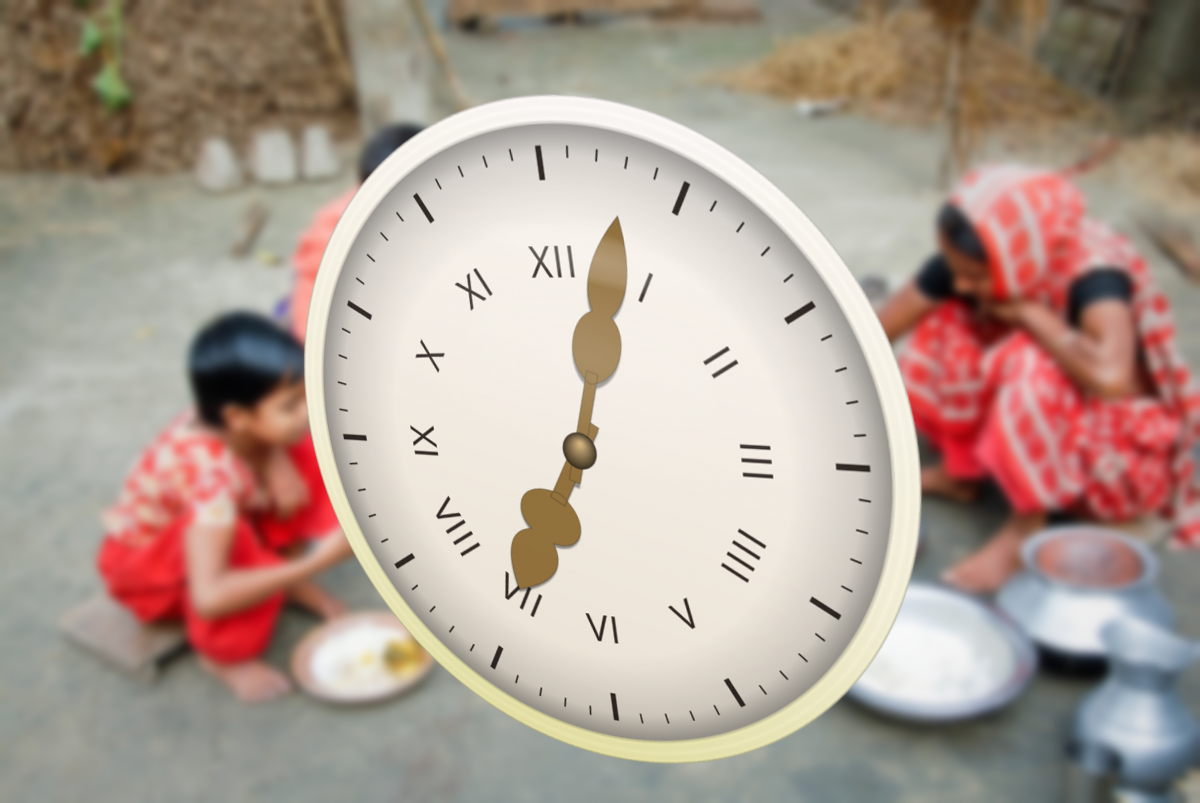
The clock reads 7.03
